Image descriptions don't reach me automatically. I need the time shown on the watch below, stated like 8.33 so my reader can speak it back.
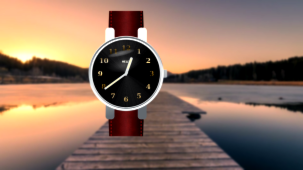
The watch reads 12.39
